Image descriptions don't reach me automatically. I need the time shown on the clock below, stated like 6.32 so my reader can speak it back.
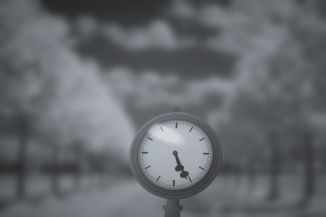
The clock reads 5.26
